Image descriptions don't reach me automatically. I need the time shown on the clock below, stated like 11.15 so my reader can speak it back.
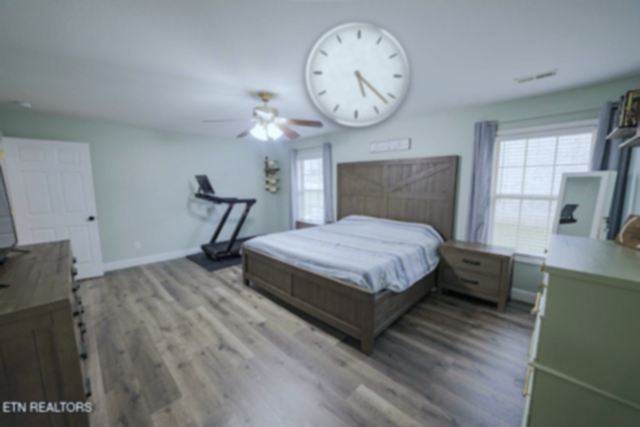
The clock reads 5.22
